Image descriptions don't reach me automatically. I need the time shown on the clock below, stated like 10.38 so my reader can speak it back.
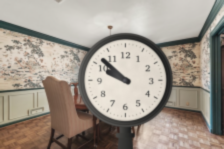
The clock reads 9.52
